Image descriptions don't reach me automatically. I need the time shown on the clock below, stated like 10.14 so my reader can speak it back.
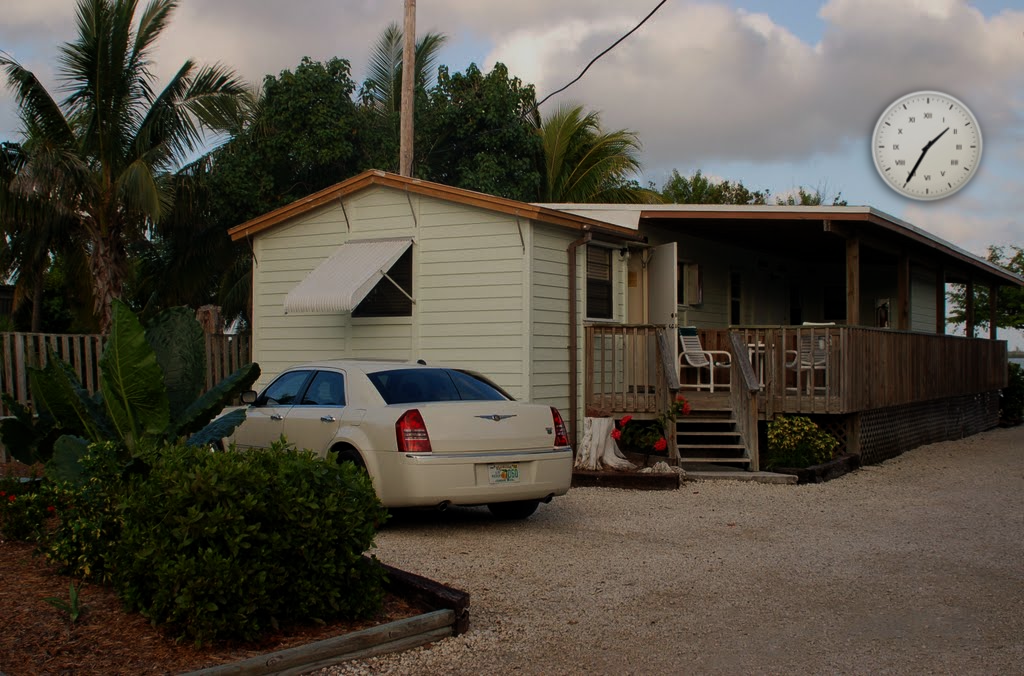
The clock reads 1.35
